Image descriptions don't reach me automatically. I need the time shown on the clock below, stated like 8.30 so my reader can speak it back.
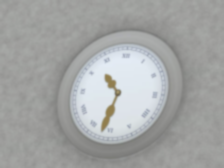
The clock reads 10.32
